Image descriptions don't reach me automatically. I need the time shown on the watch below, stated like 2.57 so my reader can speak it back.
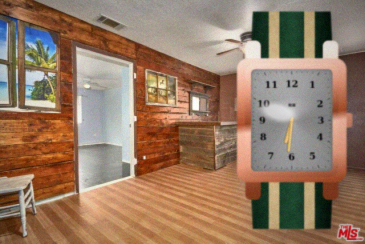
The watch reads 6.31
